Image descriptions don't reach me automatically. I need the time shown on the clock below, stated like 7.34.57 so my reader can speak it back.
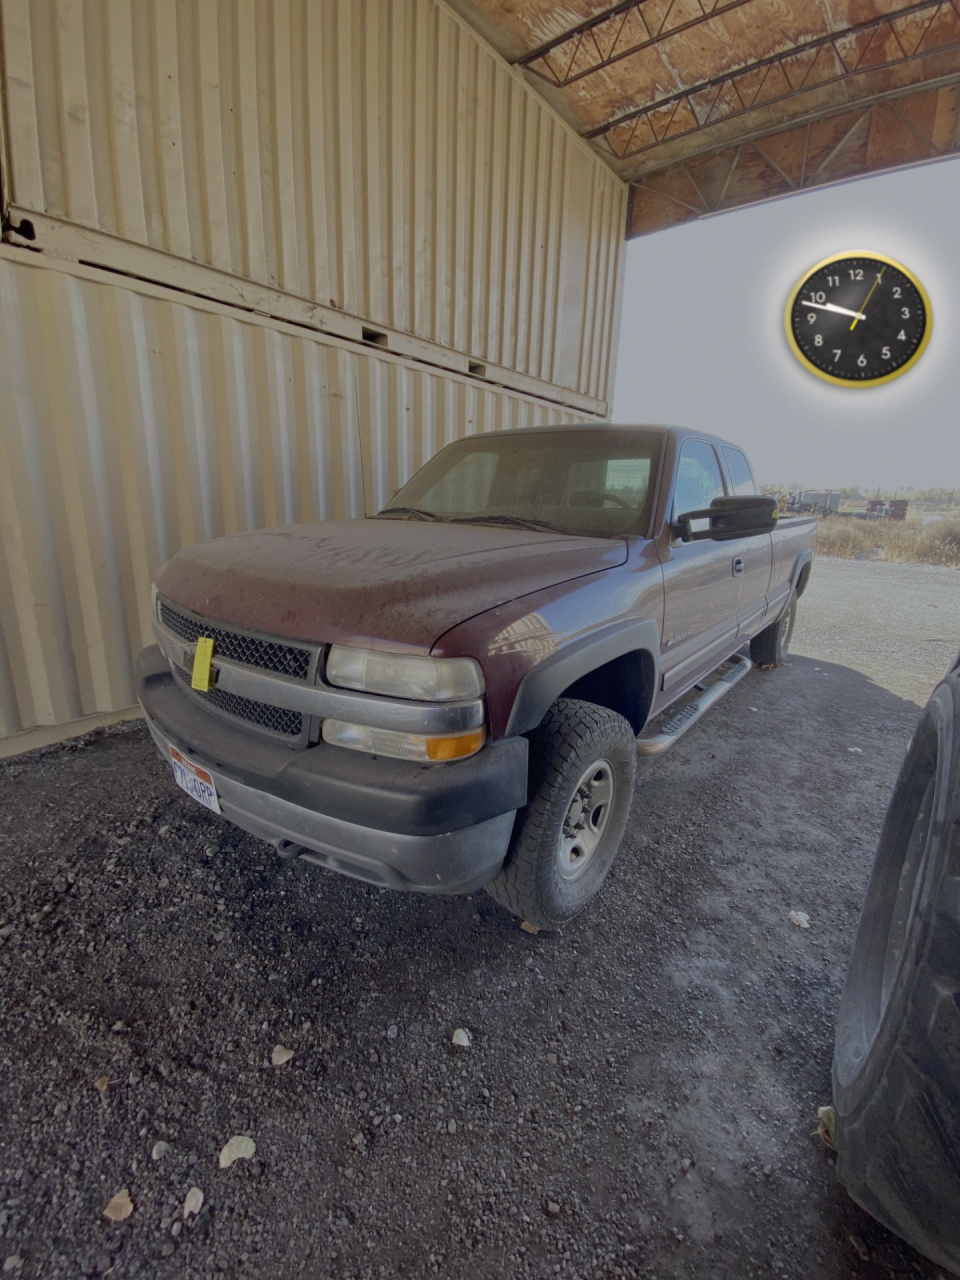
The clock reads 9.48.05
